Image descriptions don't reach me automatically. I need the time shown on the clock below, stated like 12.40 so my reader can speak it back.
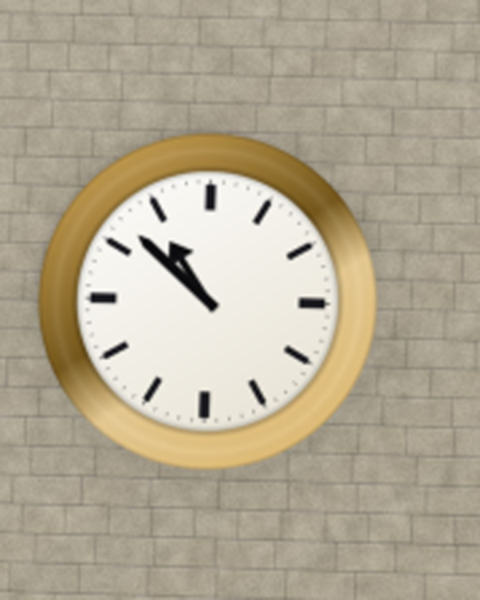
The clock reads 10.52
